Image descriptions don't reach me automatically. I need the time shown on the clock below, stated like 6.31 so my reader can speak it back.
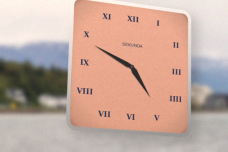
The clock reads 4.49
